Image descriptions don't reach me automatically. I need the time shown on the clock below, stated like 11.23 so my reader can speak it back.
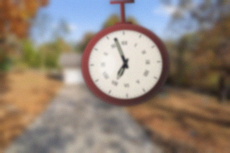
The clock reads 6.57
